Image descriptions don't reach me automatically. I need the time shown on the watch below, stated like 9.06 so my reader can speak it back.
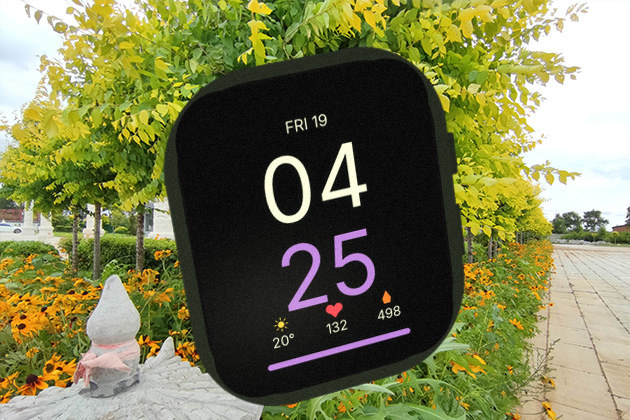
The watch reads 4.25
